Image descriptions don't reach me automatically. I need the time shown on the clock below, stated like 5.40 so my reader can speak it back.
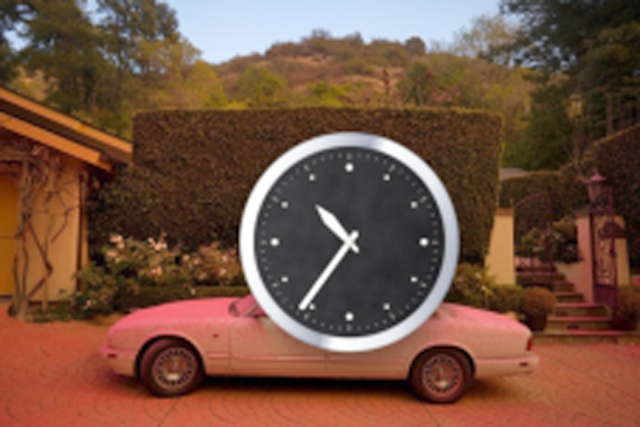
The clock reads 10.36
